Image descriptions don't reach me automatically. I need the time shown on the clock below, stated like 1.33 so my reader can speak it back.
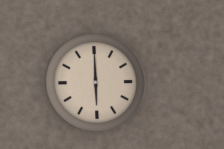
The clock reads 6.00
